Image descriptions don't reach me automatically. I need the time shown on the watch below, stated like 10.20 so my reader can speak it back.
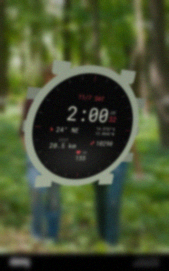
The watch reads 2.00
